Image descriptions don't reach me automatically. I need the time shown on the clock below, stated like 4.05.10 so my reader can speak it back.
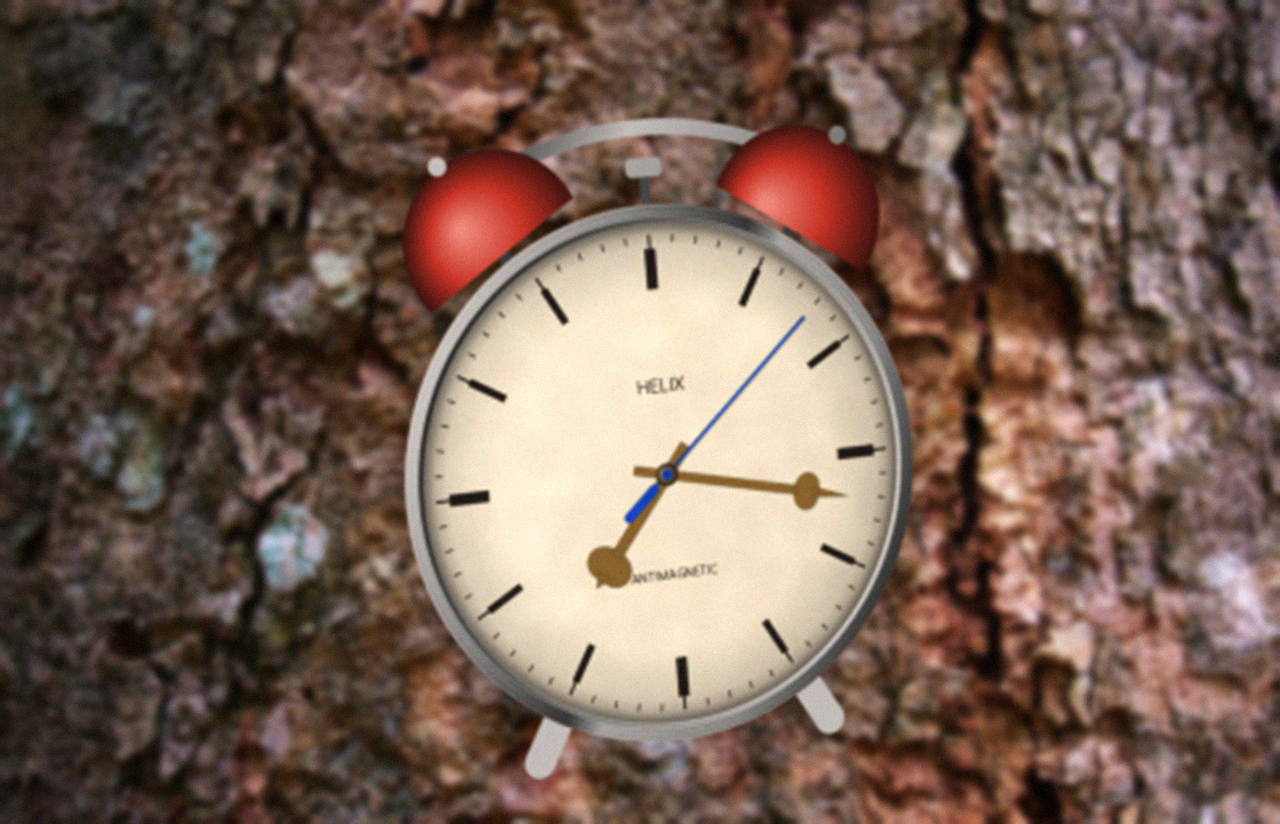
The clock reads 7.17.08
